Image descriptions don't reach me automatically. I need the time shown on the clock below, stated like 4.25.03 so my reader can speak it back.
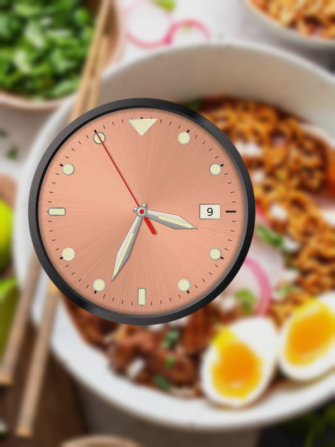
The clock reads 3.33.55
